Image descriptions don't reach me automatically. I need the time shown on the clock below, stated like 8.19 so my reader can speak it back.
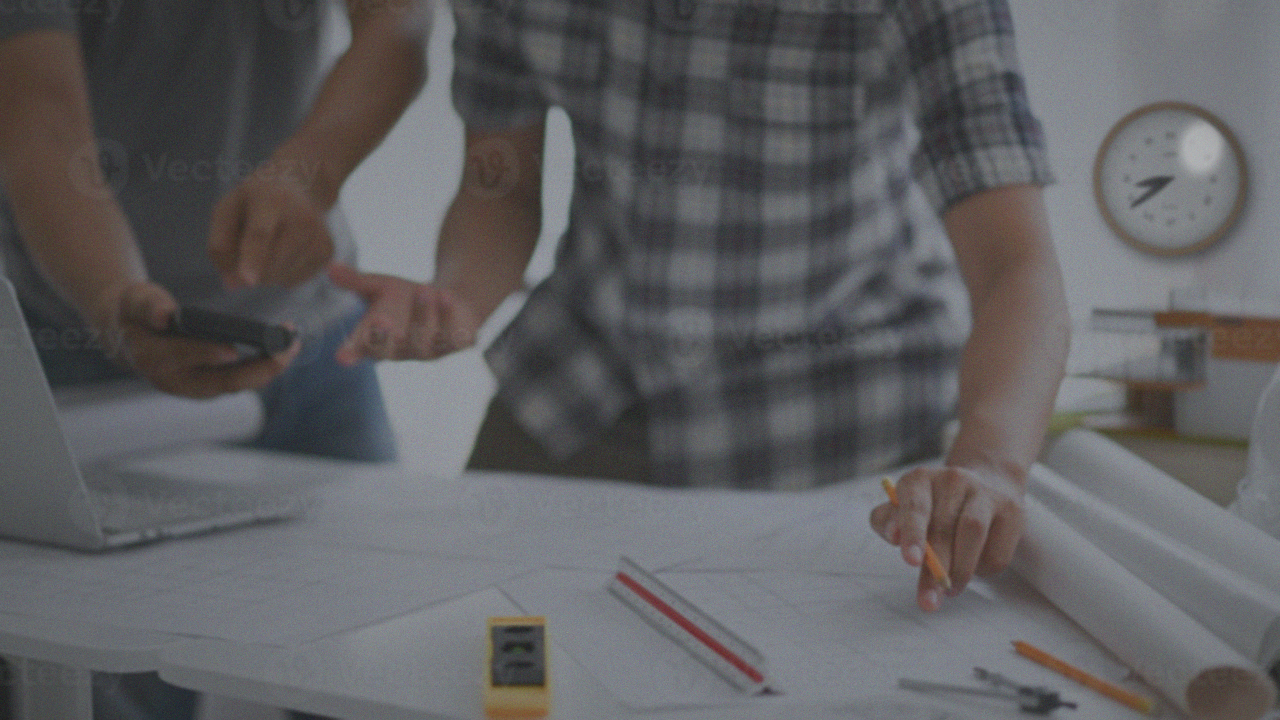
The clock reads 8.39
